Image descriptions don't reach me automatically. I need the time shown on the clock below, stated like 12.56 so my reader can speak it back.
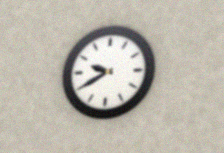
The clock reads 9.40
